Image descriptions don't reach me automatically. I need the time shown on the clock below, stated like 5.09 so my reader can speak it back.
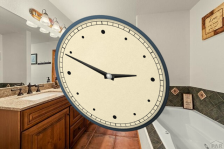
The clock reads 2.49
